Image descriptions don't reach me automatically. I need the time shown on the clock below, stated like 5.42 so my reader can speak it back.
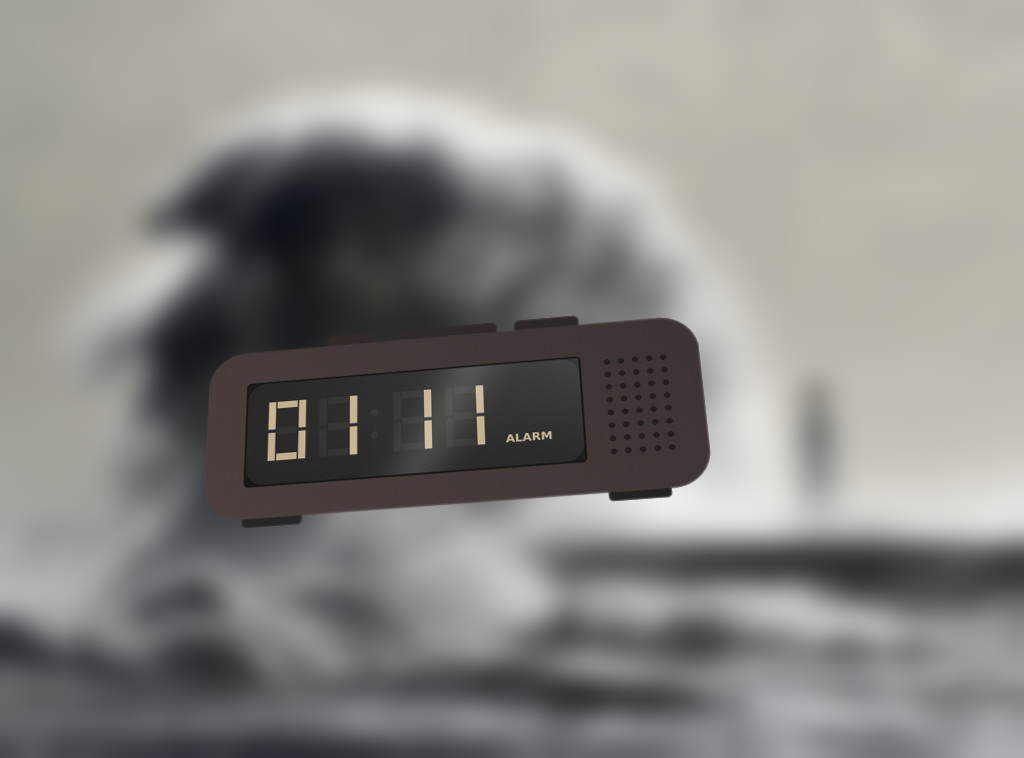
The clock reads 1.11
